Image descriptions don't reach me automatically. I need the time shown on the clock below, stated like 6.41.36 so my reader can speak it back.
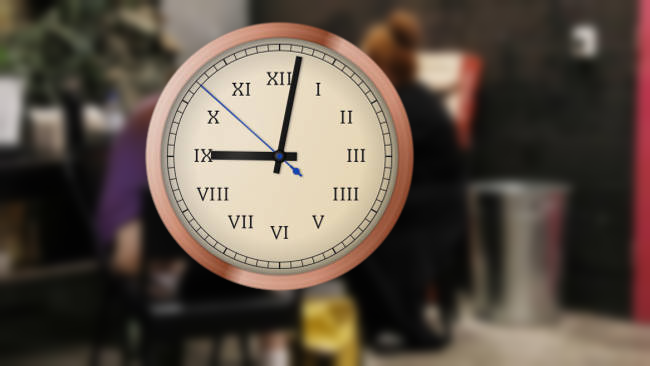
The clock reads 9.01.52
